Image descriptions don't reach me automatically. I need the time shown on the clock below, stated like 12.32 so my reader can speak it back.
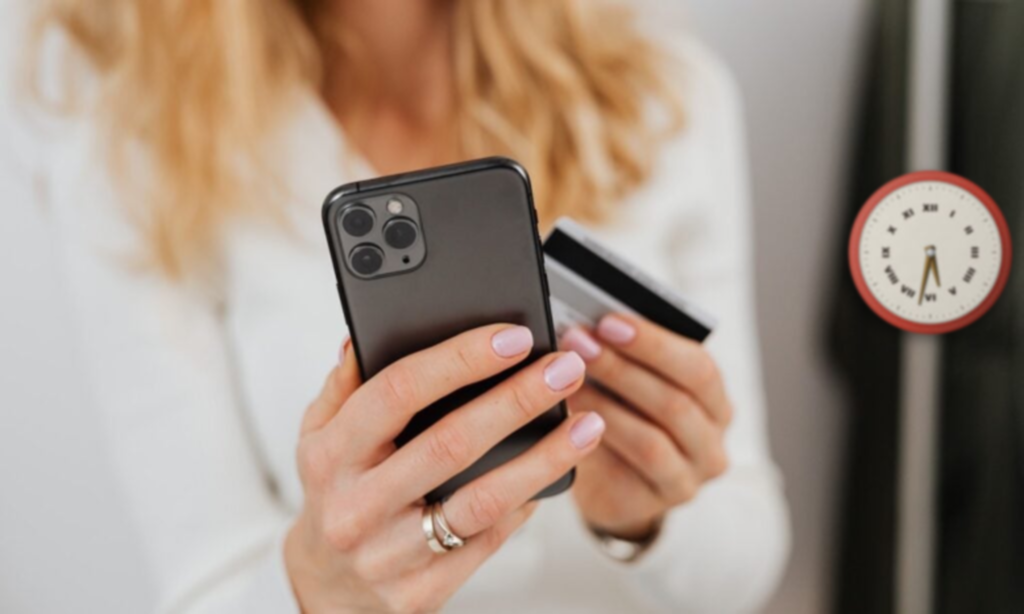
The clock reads 5.32
